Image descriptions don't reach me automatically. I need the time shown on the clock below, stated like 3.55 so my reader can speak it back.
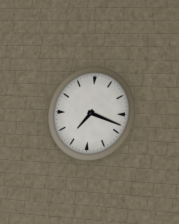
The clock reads 7.18
